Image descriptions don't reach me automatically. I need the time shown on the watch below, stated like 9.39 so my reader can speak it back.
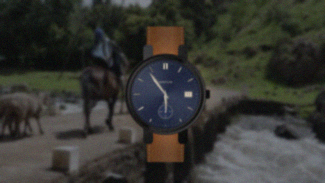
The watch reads 5.54
